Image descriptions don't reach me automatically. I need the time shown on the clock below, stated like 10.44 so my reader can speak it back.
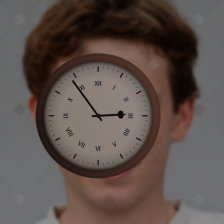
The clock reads 2.54
